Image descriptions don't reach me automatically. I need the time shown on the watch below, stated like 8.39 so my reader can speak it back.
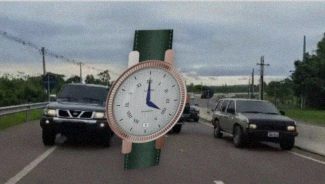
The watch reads 4.00
